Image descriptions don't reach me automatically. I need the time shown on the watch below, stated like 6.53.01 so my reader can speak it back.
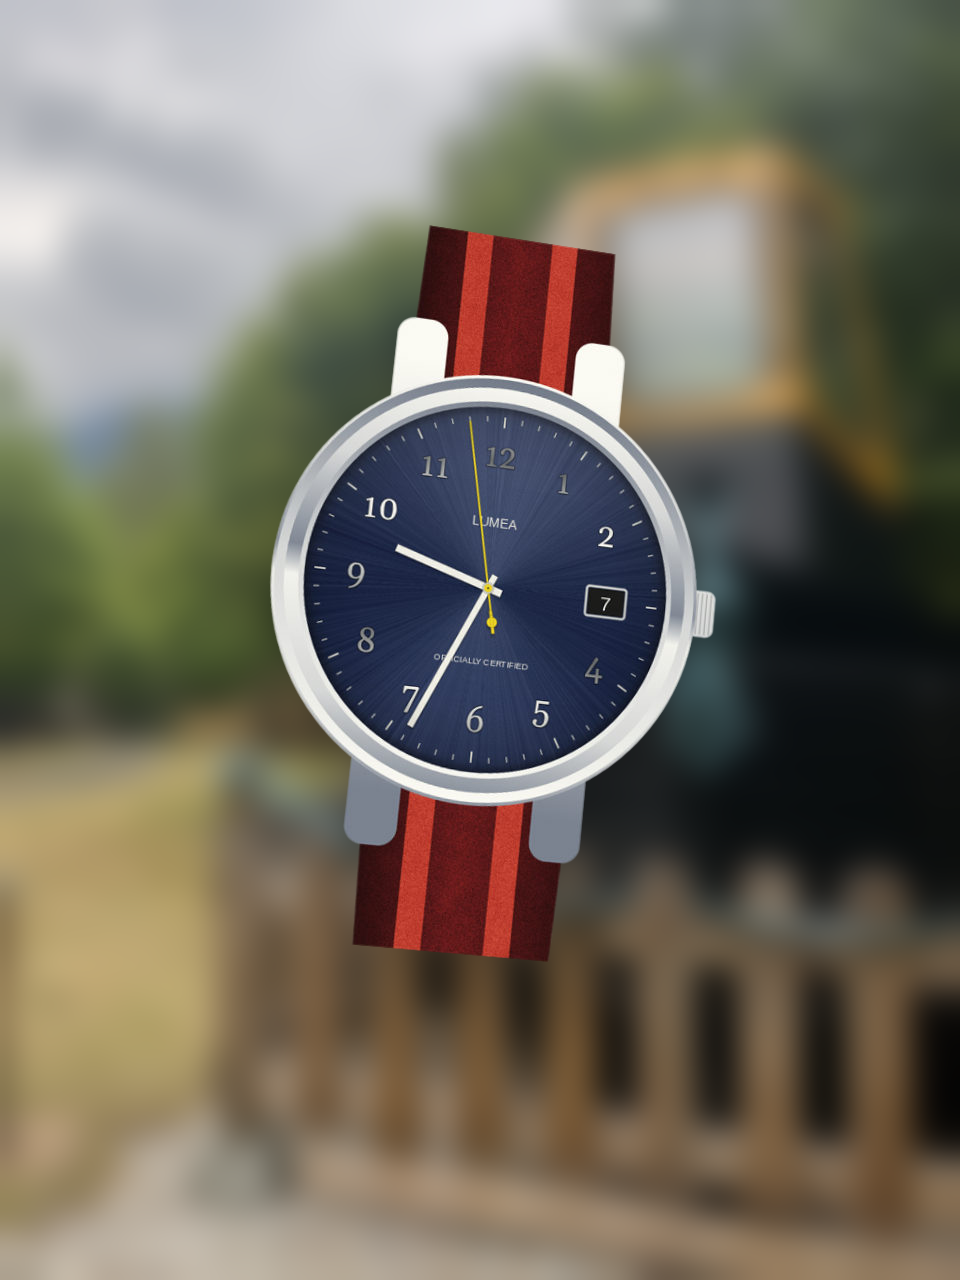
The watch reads 9.33.58
